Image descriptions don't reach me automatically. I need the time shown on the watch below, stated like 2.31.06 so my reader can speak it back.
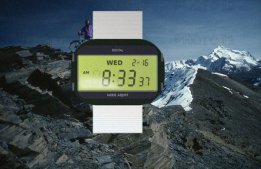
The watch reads 8.33.37
